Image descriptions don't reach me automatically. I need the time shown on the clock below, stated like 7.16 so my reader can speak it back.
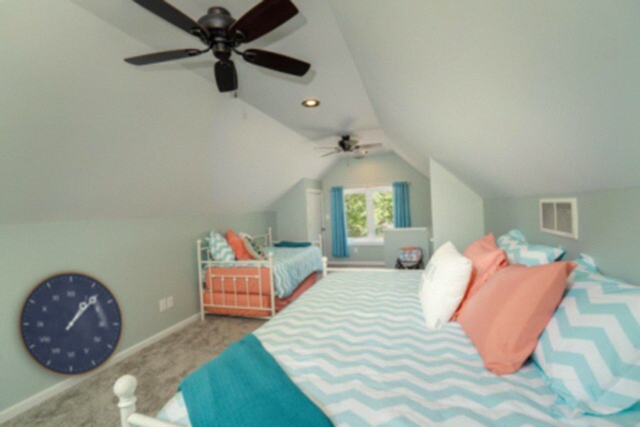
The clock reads 1.07
